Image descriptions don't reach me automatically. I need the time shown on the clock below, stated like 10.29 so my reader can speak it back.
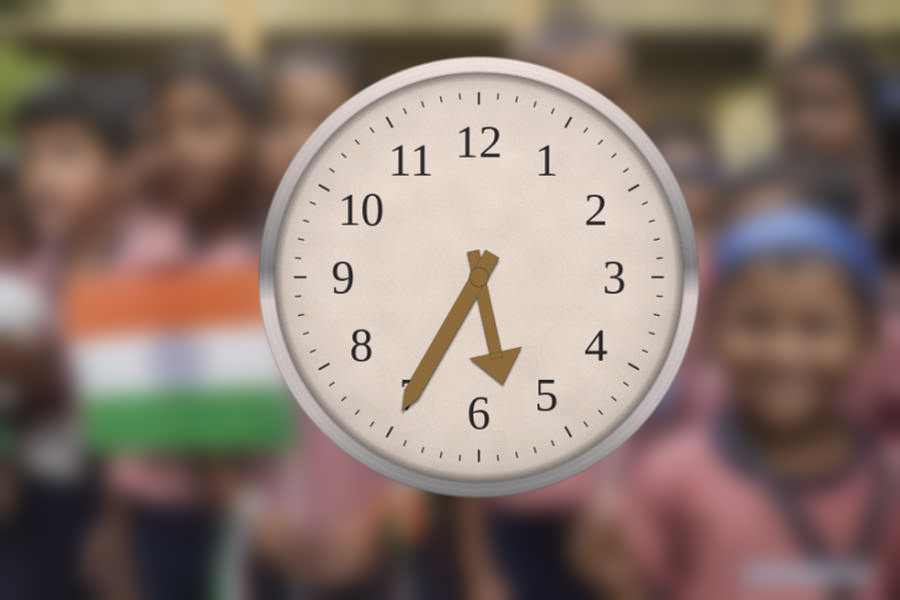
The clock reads 5.35
